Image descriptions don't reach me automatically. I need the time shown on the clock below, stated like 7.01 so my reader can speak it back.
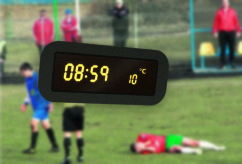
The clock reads 8.59
